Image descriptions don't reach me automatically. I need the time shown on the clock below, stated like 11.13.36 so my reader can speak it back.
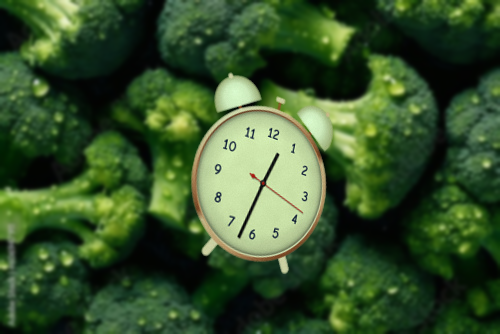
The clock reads 12.32.18
